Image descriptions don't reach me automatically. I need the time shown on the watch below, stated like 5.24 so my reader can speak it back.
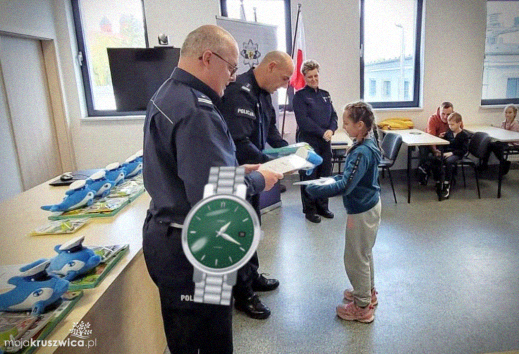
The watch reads 1.19
